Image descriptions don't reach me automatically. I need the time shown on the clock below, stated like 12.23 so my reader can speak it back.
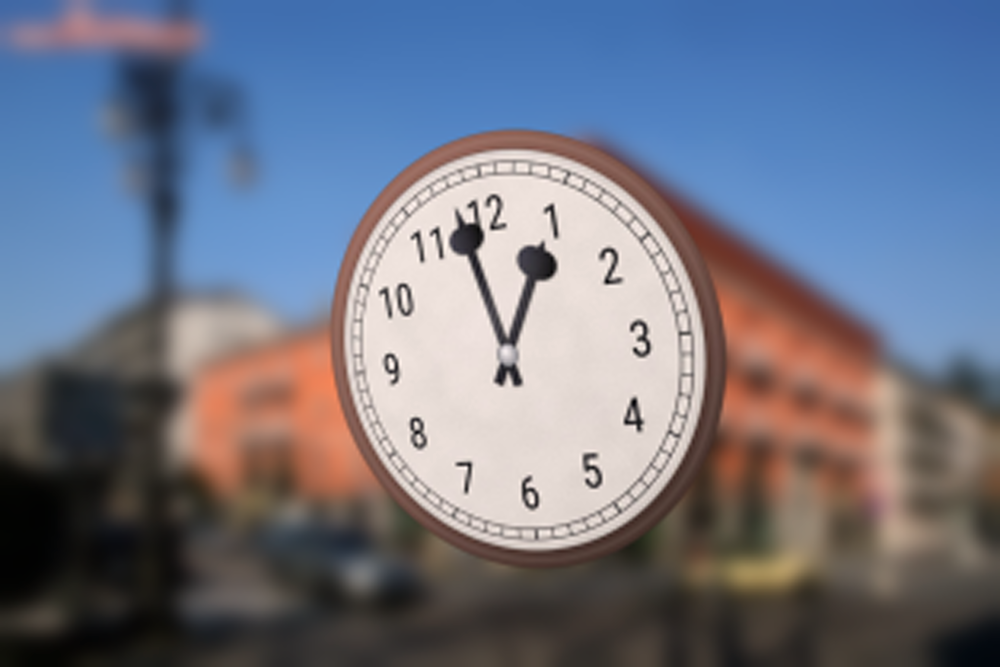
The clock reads 12.58
